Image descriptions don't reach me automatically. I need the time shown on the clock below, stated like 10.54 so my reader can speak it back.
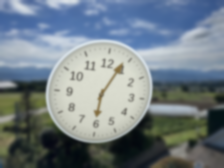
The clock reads 6.04
